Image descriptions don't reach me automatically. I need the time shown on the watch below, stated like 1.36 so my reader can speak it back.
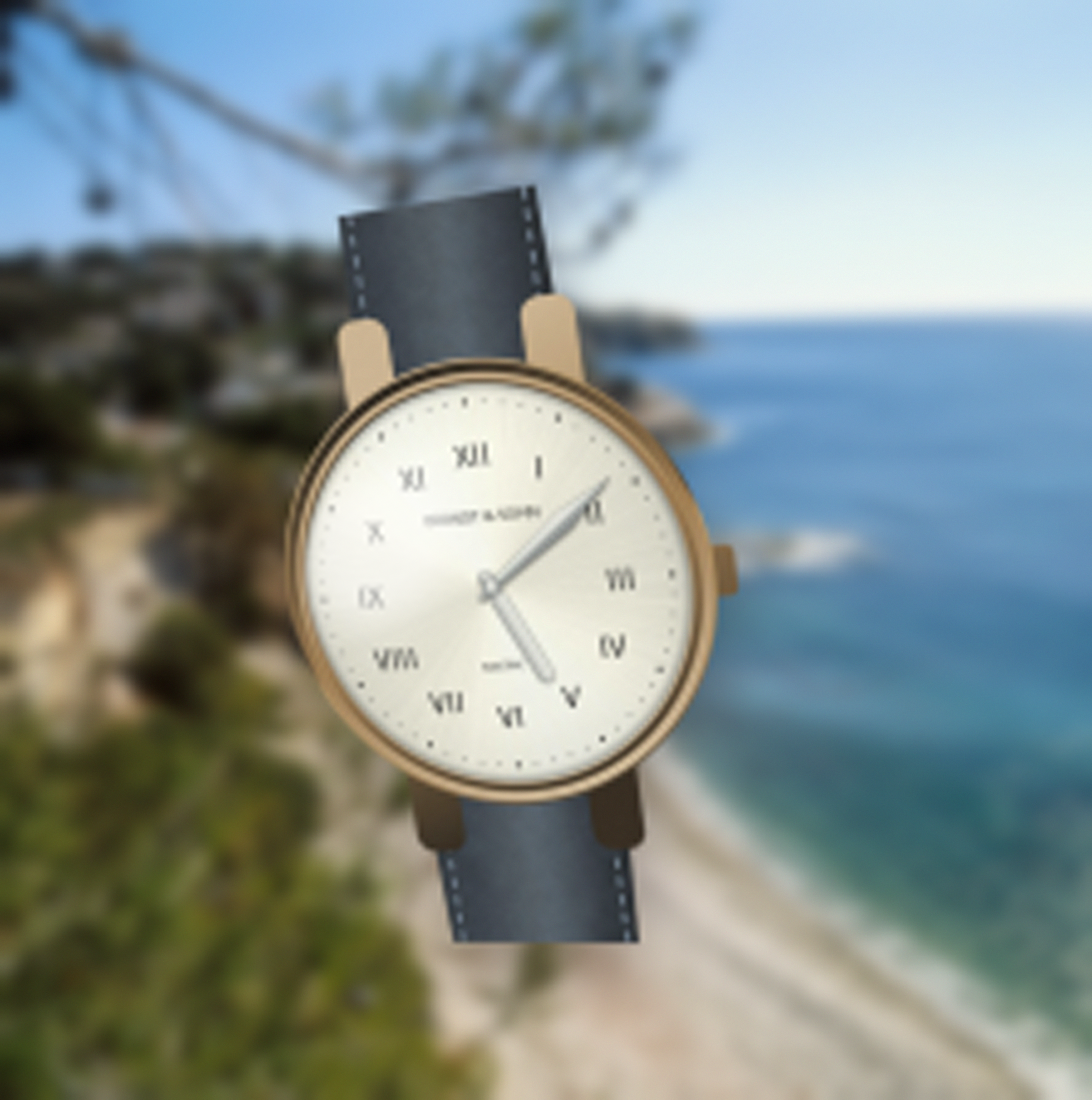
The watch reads 5.09
